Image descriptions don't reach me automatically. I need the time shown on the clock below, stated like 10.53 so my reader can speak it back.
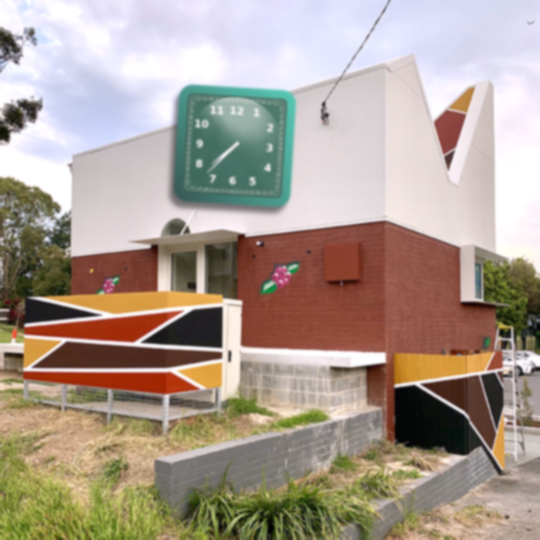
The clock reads 7.37
